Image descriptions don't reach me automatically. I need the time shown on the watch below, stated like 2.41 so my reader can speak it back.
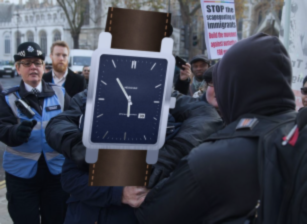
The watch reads 5.54
